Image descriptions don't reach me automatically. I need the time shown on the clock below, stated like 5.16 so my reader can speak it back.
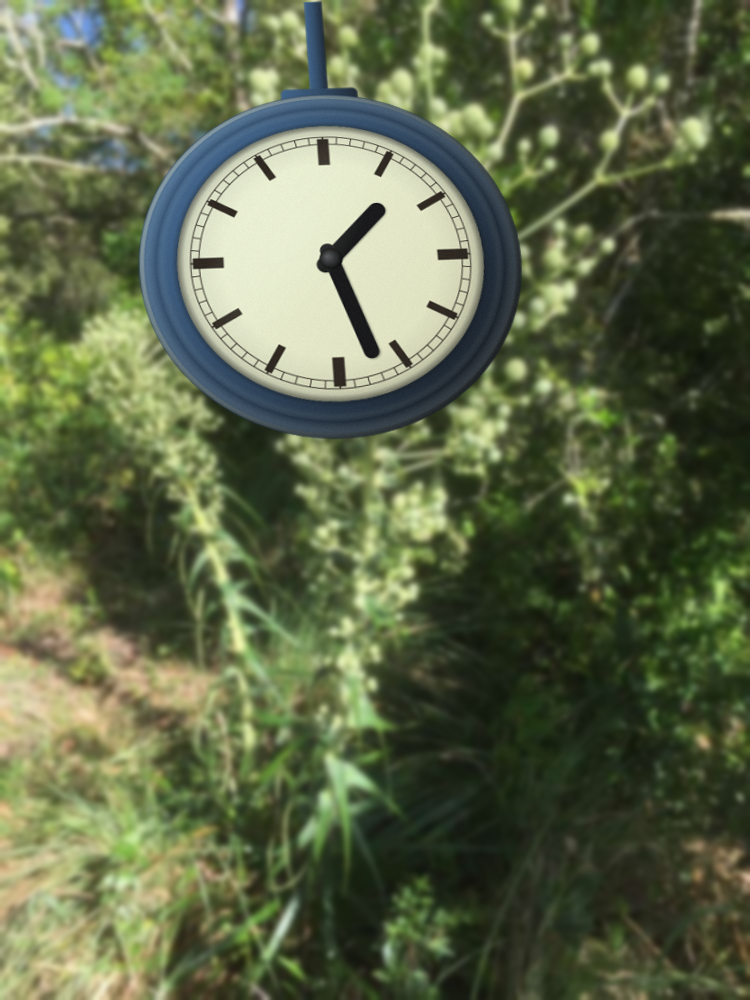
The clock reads 1.27
